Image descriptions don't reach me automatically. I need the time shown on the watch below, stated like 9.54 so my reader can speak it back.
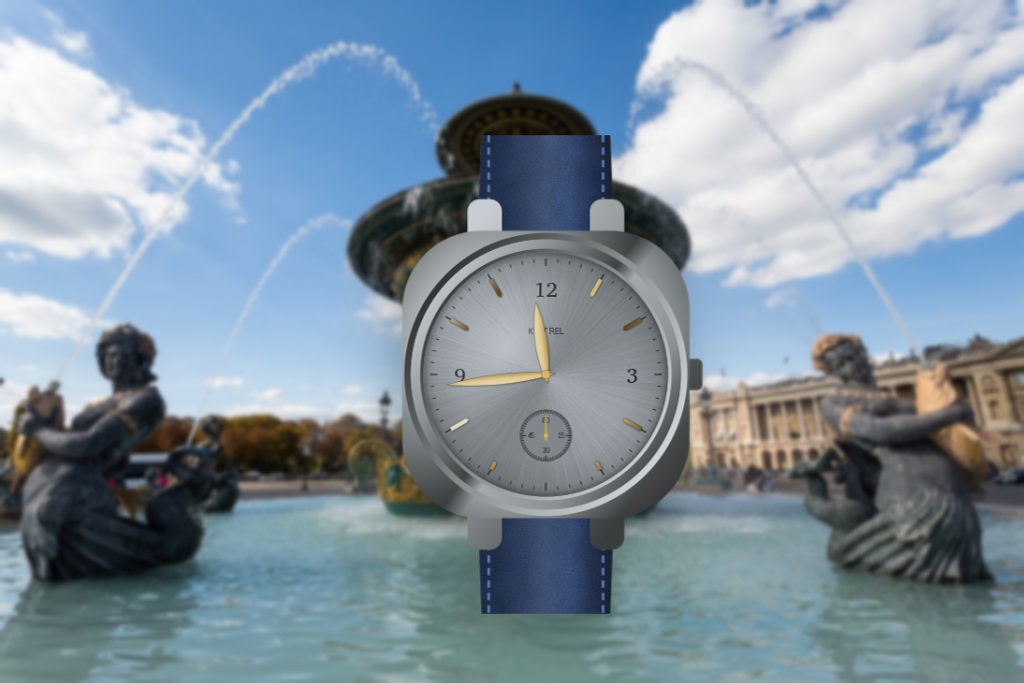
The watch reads 11.44
